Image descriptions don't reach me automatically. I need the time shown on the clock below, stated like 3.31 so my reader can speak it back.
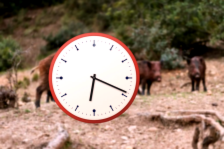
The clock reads 6.19
